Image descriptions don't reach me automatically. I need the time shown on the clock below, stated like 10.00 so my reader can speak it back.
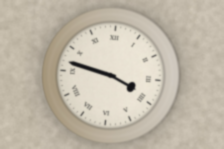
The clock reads 3.47
